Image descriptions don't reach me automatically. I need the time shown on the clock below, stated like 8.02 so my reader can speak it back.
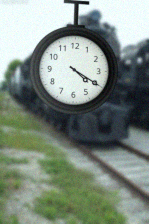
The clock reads 4.20
